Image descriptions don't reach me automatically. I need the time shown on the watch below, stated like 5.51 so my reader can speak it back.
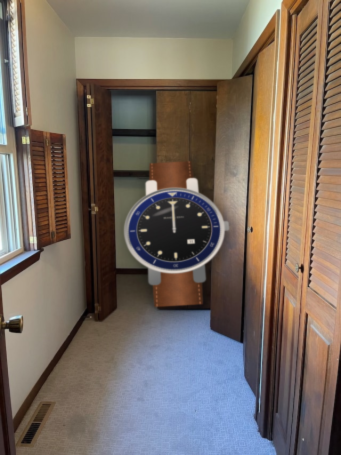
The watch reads 12.00
